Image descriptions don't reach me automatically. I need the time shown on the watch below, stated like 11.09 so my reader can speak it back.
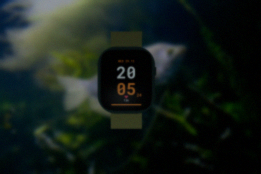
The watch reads 20.05
